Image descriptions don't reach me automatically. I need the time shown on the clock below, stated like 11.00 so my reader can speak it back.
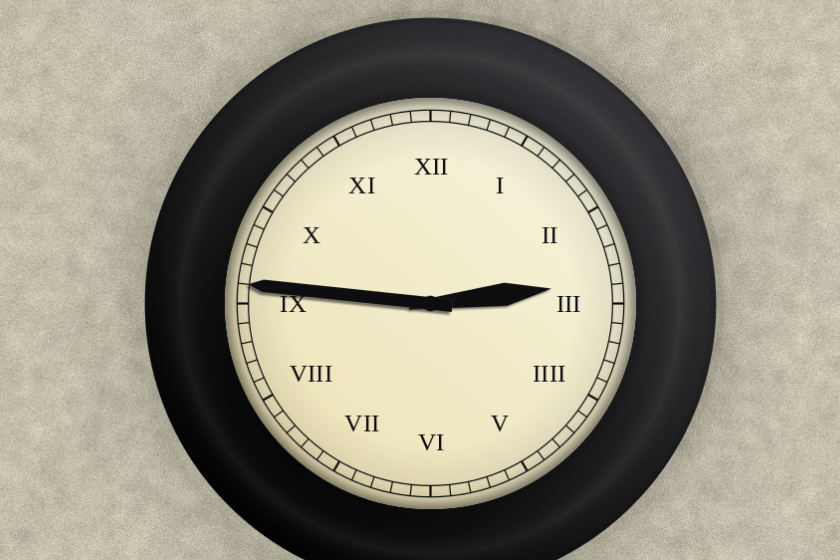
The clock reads 2.46
